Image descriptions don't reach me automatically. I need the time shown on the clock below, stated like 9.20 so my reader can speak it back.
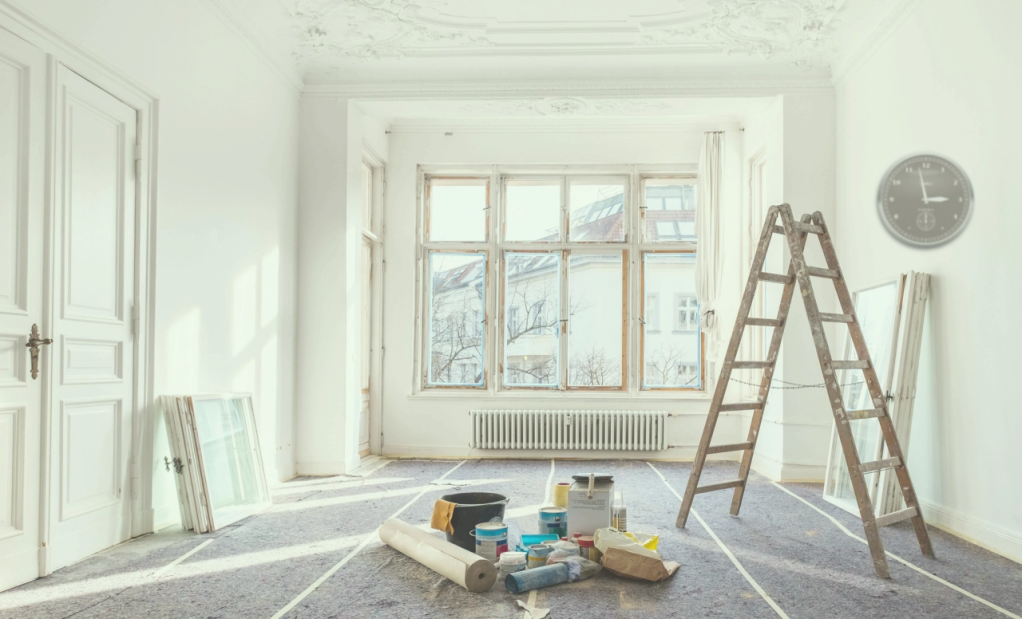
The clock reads 2.58
